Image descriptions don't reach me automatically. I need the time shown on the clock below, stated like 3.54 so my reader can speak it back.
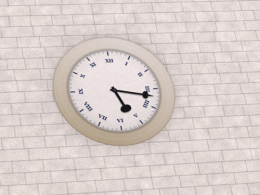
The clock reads 5.17
